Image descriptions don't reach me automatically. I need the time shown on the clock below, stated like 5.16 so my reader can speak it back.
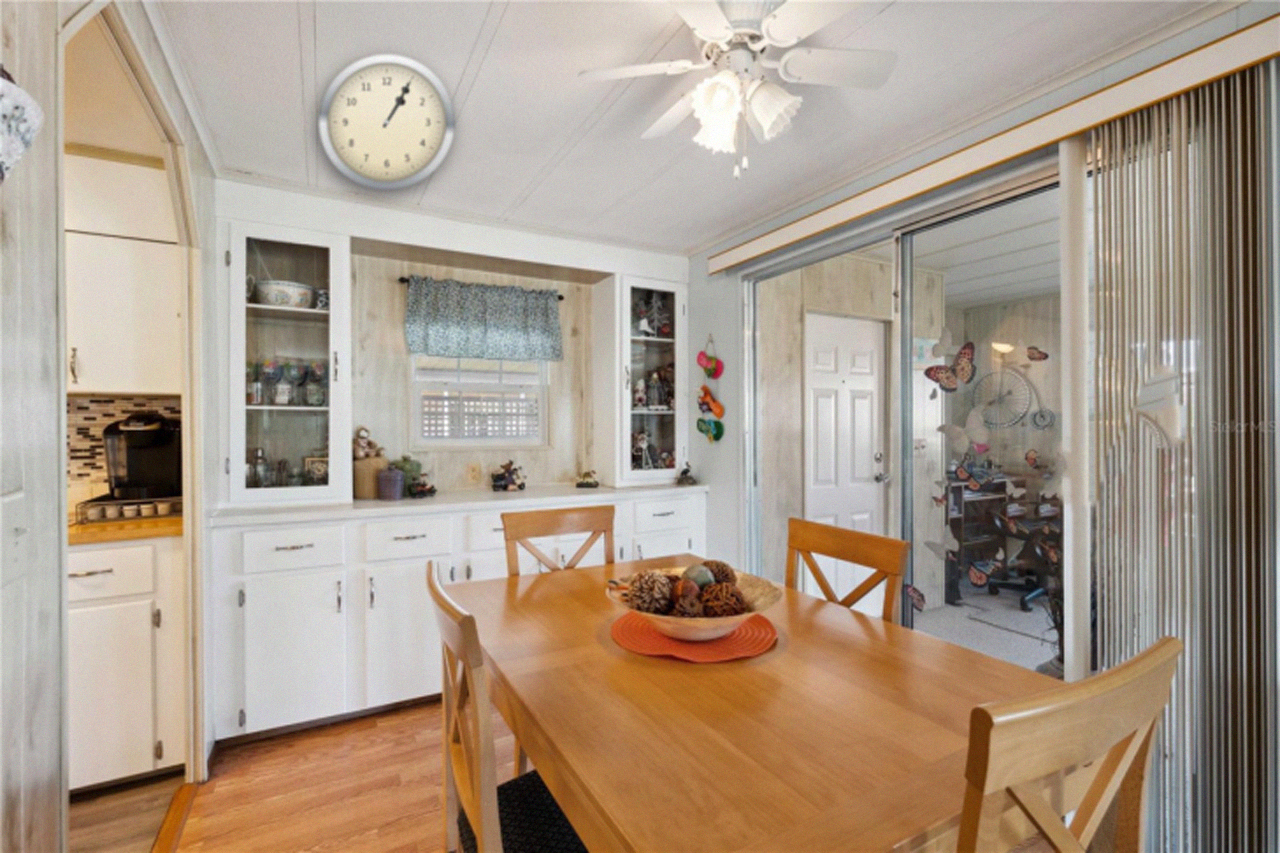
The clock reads 1.05
